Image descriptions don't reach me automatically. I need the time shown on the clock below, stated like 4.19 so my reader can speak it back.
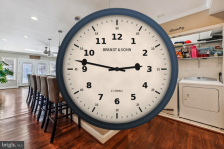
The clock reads 2.47
